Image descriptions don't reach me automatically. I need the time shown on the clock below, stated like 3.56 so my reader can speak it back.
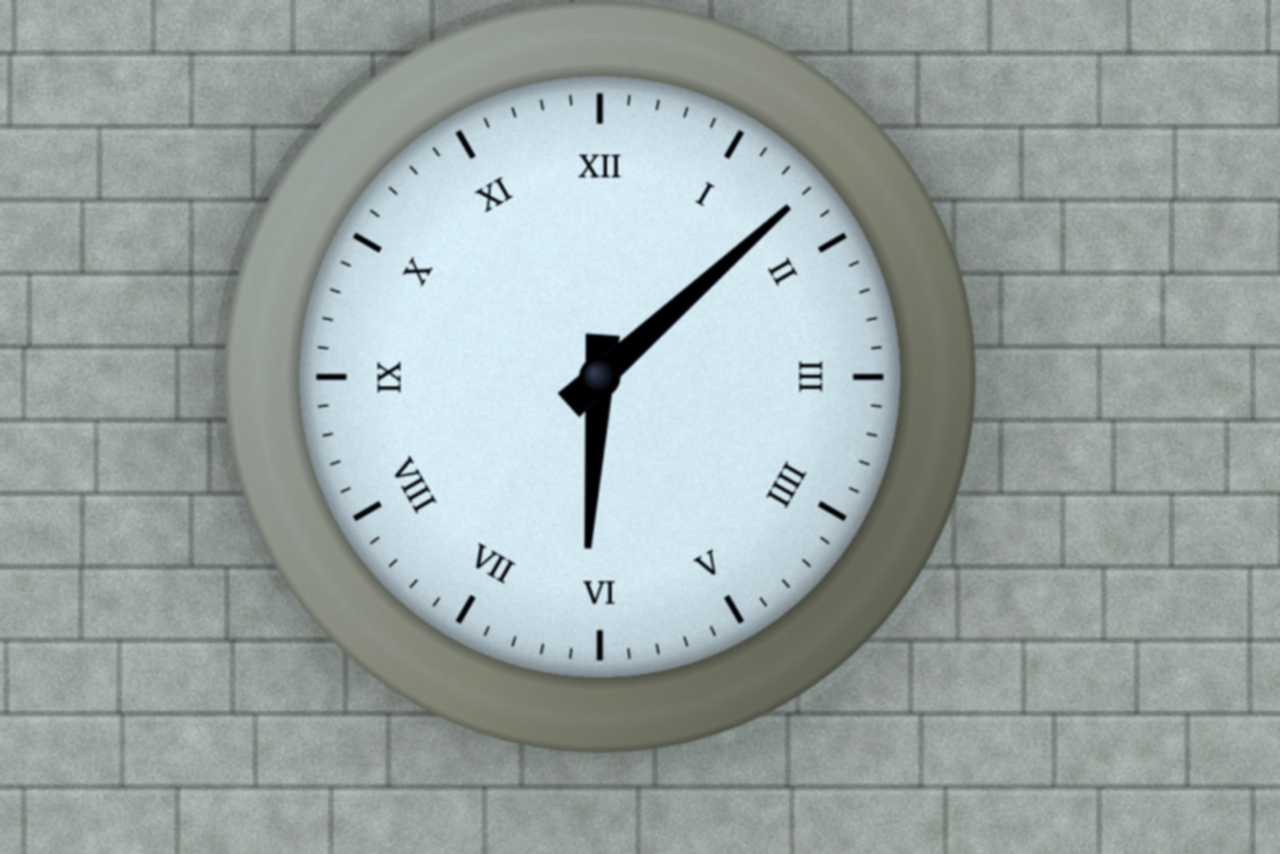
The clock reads 6.08
